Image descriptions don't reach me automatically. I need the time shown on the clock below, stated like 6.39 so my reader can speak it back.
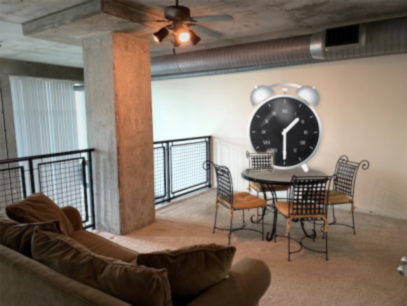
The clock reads 1.30
